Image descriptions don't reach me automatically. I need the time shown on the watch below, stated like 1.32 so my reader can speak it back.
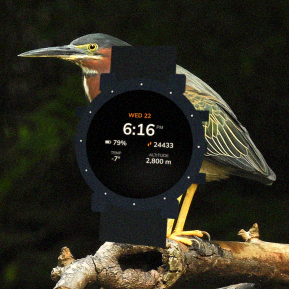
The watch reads 6.16
